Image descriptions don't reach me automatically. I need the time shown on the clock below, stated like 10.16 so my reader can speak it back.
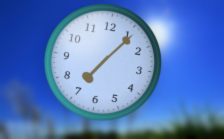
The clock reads 7.06
